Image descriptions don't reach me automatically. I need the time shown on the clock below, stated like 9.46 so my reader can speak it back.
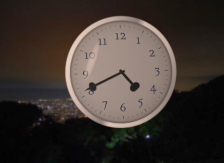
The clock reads 4.41
